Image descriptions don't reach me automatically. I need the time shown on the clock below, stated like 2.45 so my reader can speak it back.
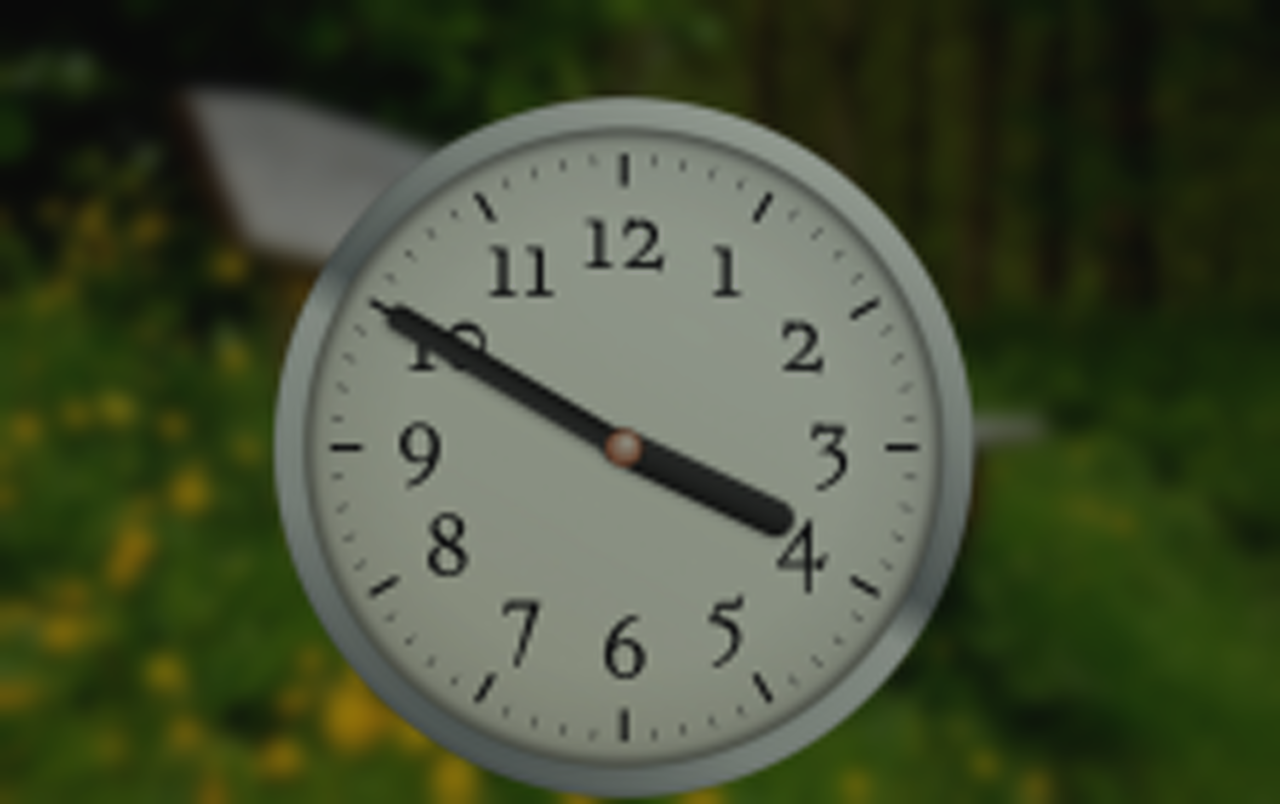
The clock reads 3.50
